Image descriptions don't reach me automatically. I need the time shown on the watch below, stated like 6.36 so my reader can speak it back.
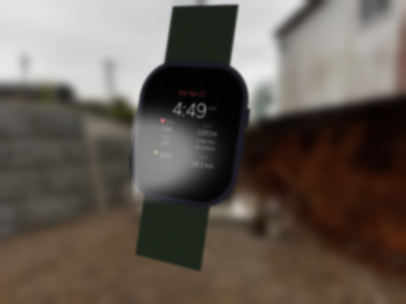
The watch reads 4.49
